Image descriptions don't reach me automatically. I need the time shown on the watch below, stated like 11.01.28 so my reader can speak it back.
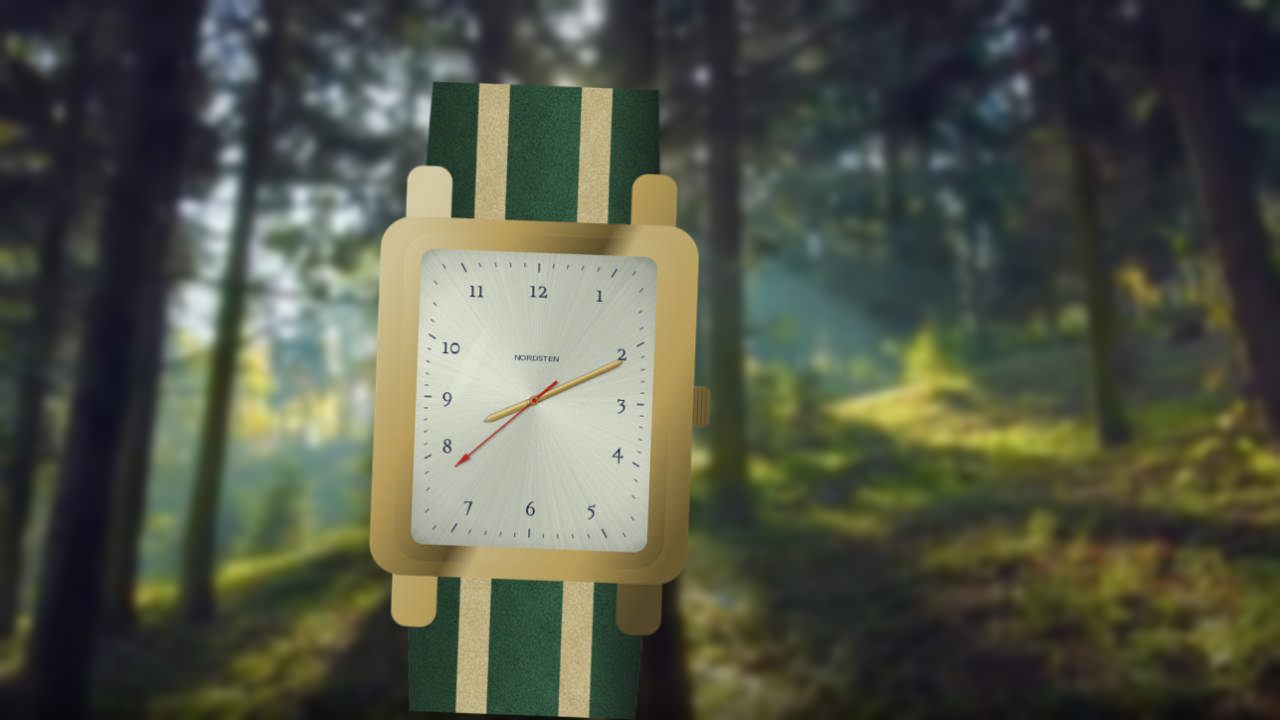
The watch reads 8.10.38
